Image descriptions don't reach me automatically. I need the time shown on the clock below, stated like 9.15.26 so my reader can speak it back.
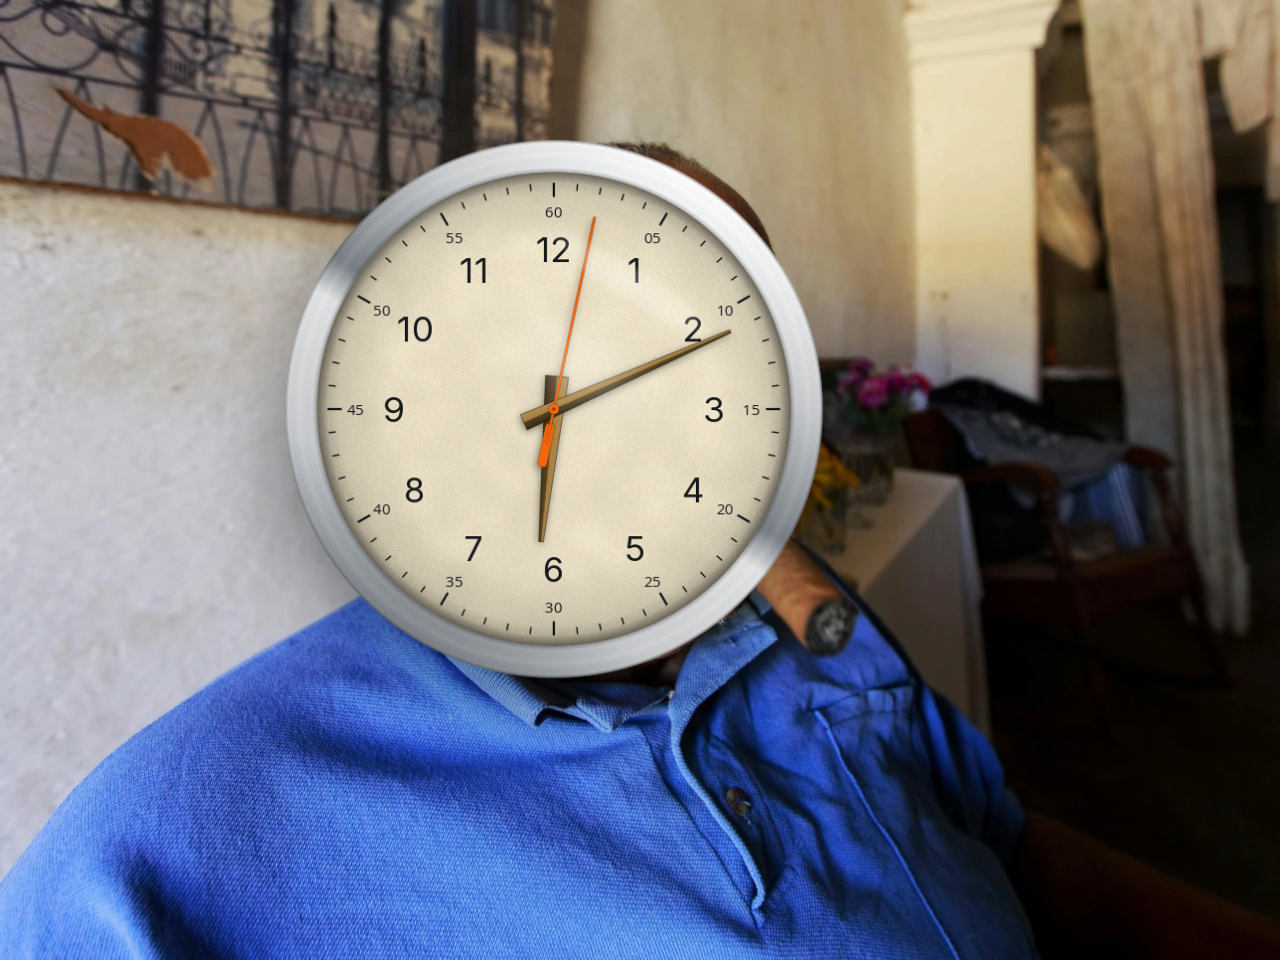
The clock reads 6.11.02
